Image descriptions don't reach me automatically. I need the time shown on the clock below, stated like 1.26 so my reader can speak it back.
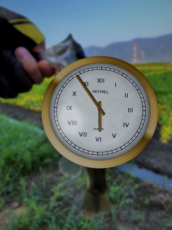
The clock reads 5.54
